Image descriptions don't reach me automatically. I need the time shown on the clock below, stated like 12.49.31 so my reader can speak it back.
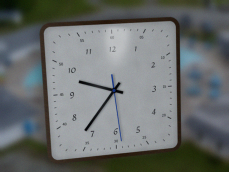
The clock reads 9.36.29
